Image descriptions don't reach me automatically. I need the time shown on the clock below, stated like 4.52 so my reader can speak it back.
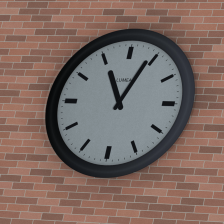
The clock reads 11.04
